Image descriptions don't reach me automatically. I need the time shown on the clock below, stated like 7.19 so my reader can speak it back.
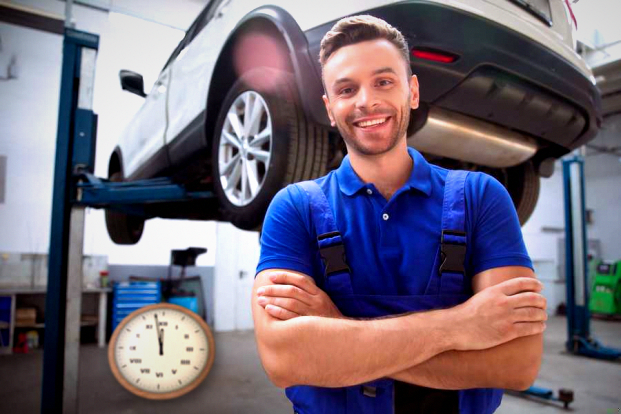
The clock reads 11.58
